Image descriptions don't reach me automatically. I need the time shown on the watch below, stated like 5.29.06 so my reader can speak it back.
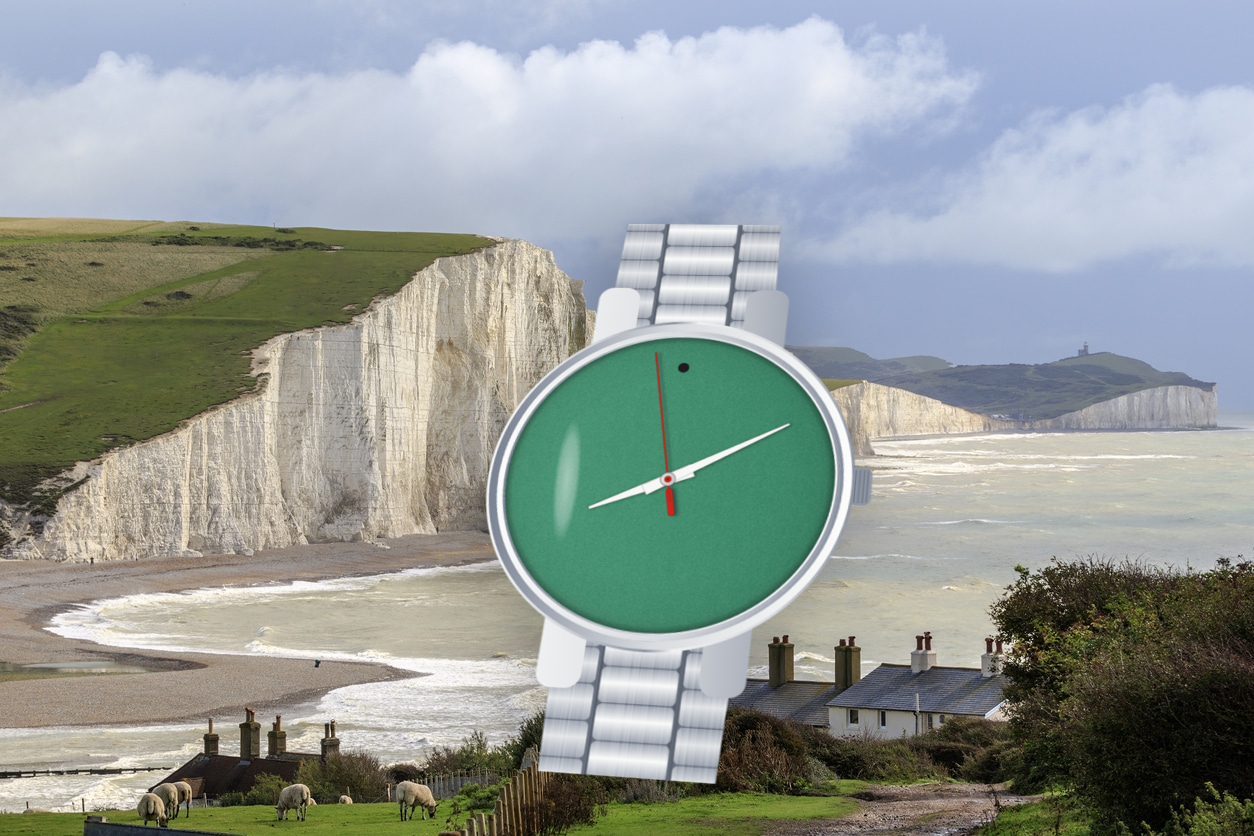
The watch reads 8.09.58
